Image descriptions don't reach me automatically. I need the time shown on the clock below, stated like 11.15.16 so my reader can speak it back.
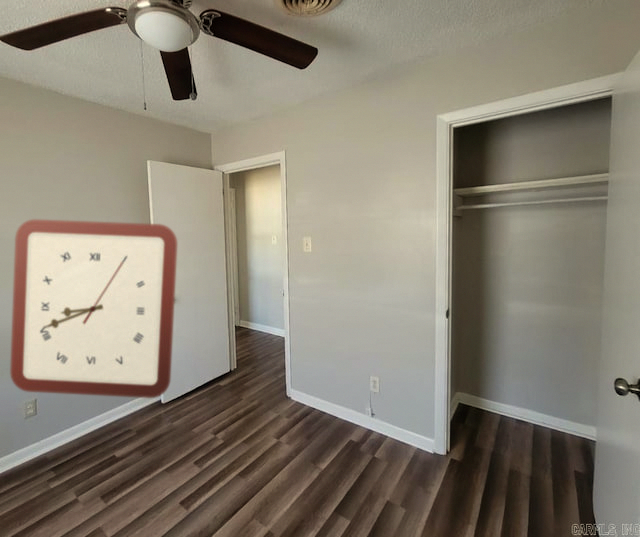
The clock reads 8.41.05
